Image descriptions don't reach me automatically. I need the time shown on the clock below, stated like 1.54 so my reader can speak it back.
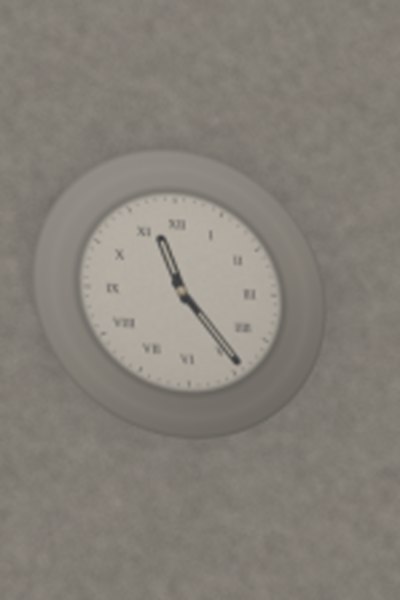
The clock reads 11.24
